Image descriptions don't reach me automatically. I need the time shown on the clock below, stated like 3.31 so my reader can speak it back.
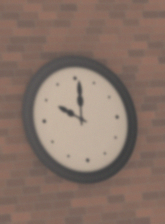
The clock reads 10.01
